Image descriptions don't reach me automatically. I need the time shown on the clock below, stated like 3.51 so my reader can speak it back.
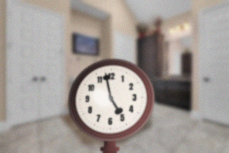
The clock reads 4.58
